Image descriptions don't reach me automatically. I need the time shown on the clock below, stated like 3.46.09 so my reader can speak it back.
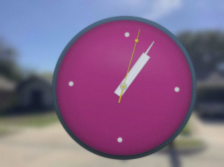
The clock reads 1.05.02
